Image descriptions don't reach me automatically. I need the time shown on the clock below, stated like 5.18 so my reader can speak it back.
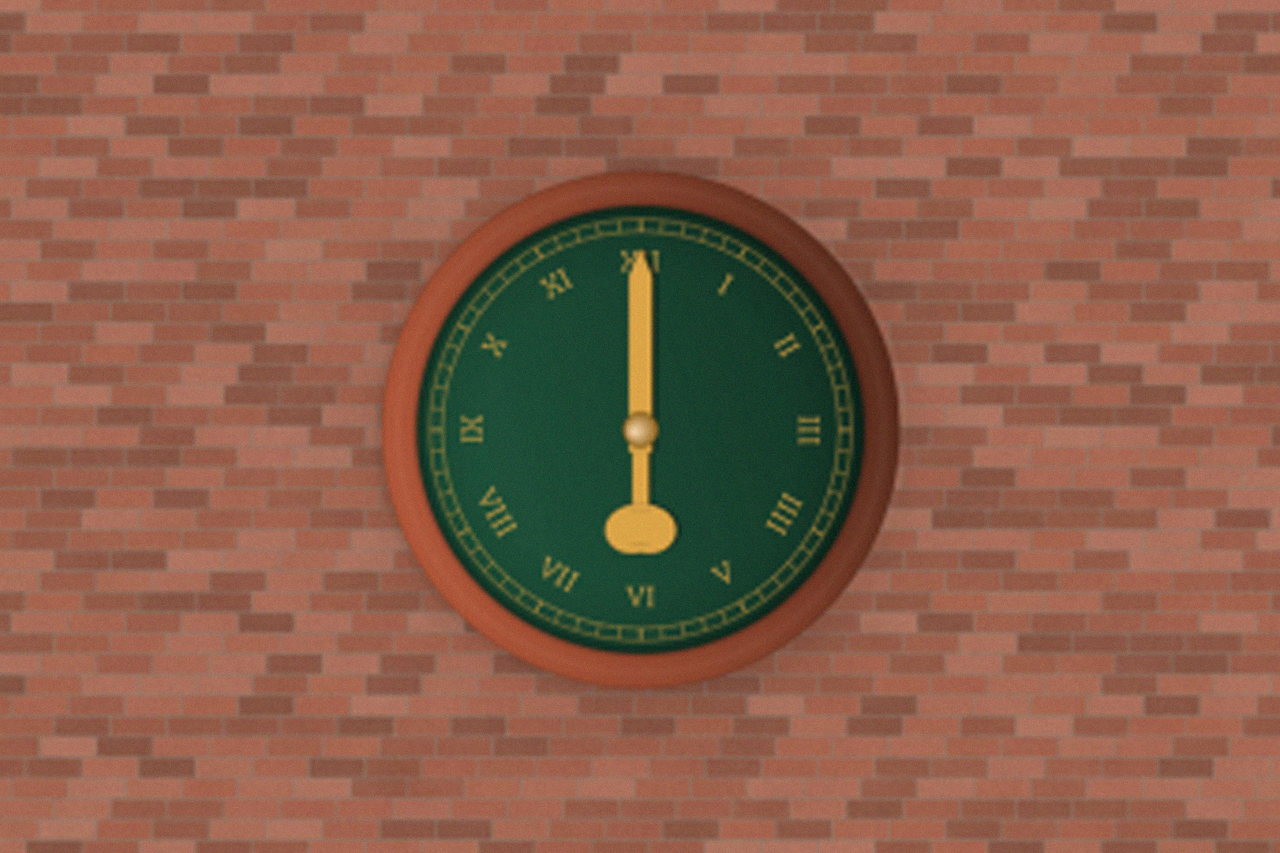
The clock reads 6.00
